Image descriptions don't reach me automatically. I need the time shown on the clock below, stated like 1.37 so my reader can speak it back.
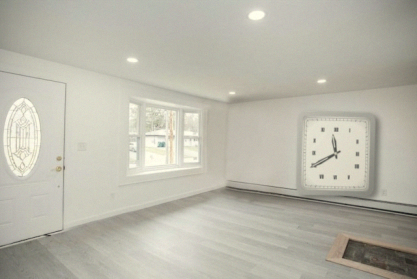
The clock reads 11.40
